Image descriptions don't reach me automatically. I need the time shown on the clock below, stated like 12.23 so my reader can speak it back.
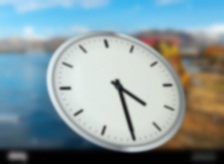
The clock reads 4.30
